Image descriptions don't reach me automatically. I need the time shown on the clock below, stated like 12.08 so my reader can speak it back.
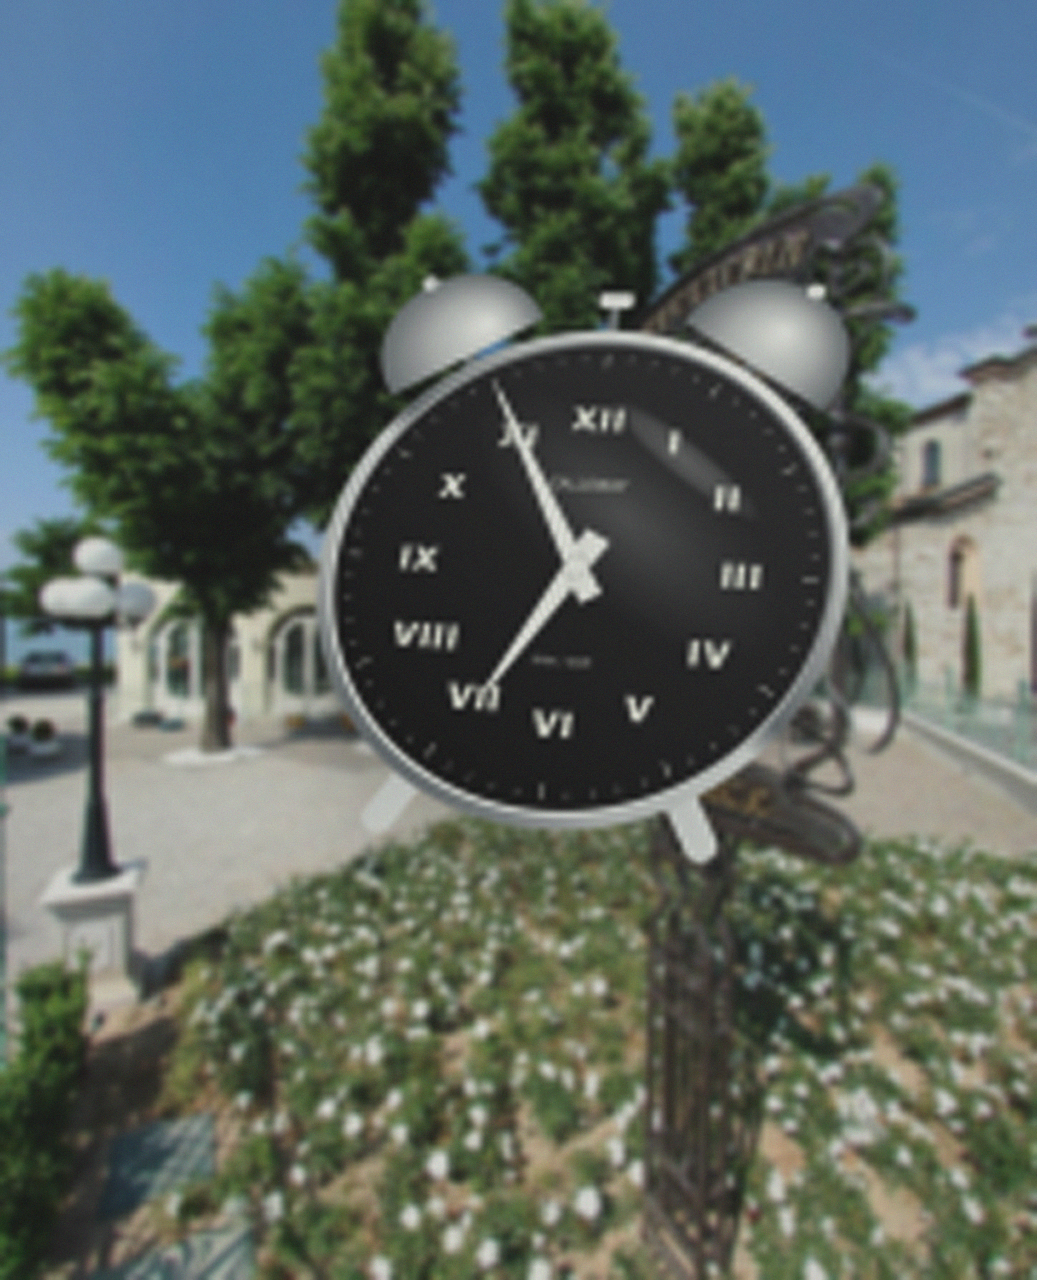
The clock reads 6.55
